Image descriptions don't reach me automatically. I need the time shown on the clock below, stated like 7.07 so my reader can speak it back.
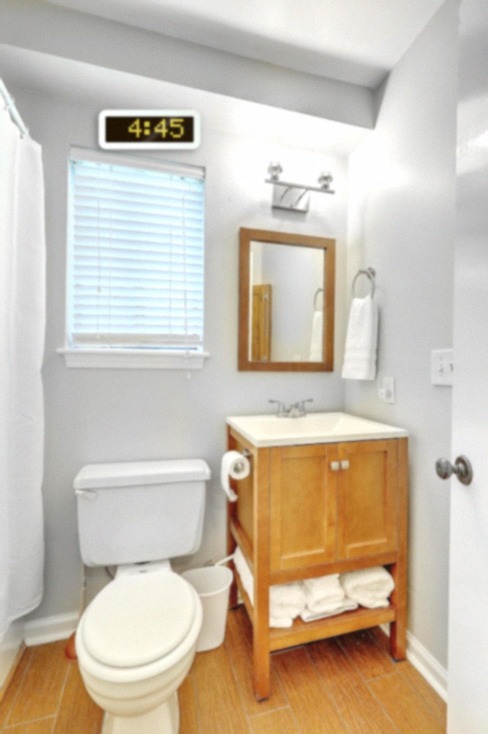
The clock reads 4.45
